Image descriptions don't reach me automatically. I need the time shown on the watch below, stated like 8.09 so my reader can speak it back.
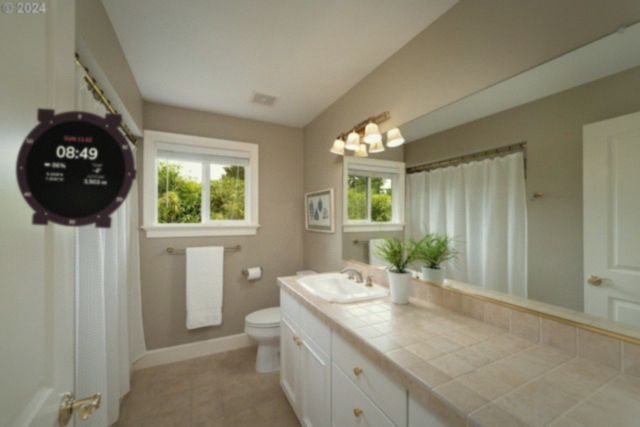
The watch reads 8.49
